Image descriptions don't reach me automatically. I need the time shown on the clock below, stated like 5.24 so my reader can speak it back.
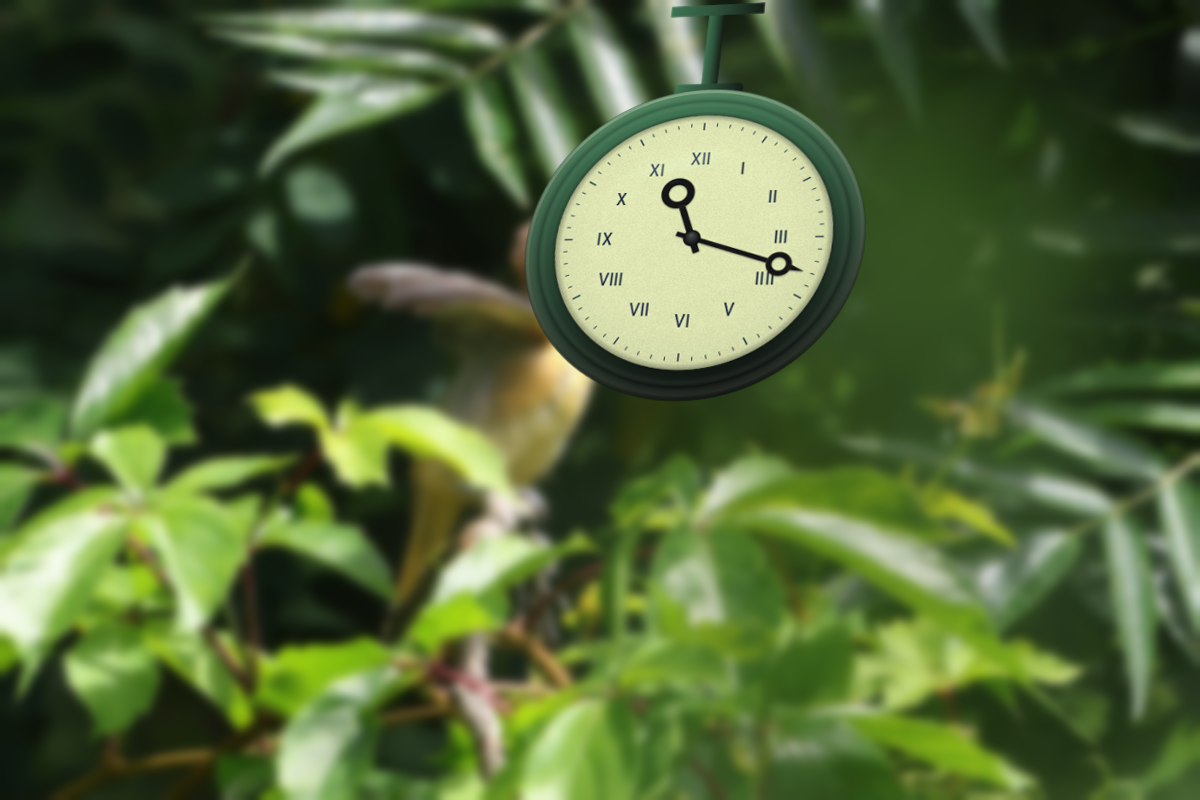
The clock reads 11.18
